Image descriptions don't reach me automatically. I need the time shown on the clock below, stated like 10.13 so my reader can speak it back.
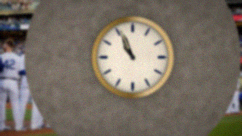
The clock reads 10.56
